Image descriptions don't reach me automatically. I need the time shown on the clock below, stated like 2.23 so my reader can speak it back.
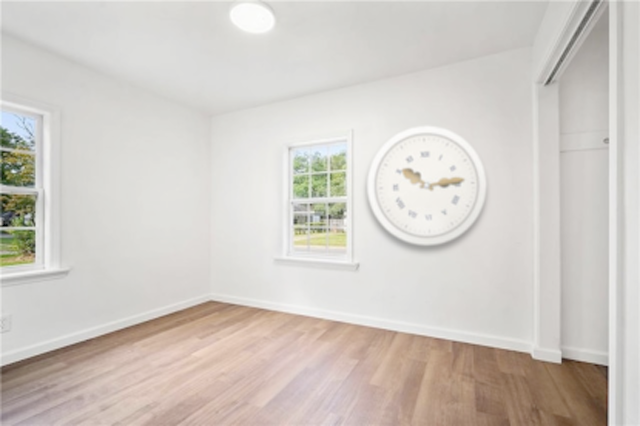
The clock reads 10.14
